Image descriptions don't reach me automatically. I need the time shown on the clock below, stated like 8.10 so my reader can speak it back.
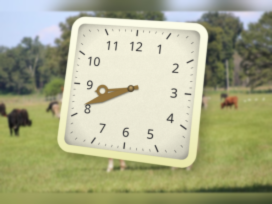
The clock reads 8.41
